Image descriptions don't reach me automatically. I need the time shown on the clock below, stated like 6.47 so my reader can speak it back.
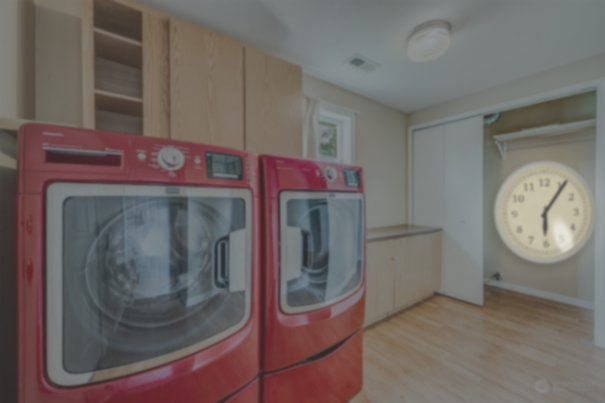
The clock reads 6.06
